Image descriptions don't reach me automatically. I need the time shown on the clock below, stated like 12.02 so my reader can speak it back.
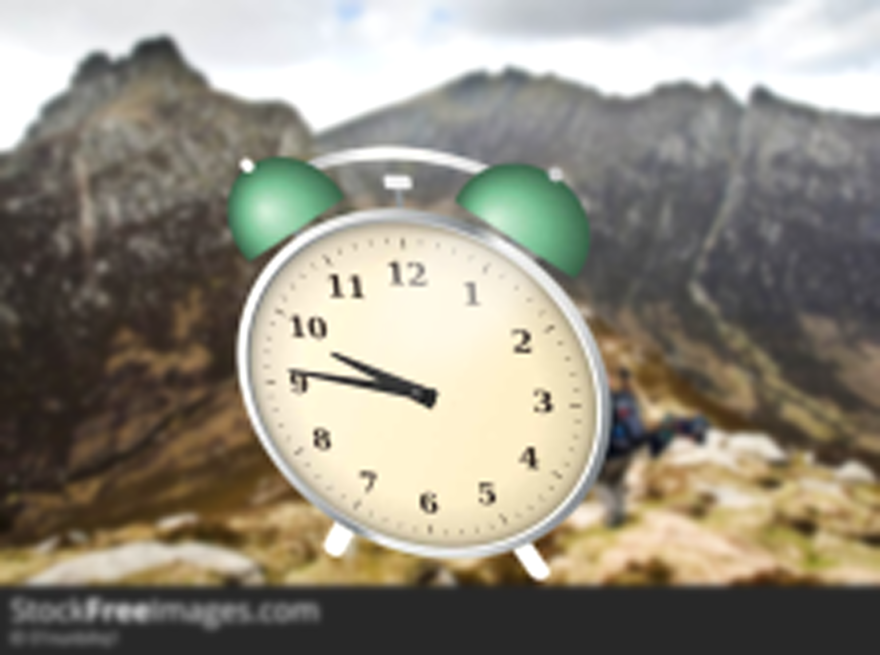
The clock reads 9.46
